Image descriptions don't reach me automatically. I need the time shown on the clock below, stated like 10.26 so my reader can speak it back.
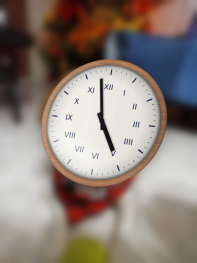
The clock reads 4.58
